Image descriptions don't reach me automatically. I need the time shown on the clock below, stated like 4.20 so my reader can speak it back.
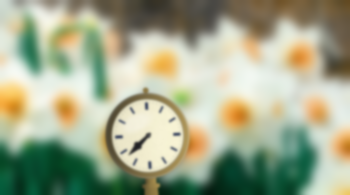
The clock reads 7.38
